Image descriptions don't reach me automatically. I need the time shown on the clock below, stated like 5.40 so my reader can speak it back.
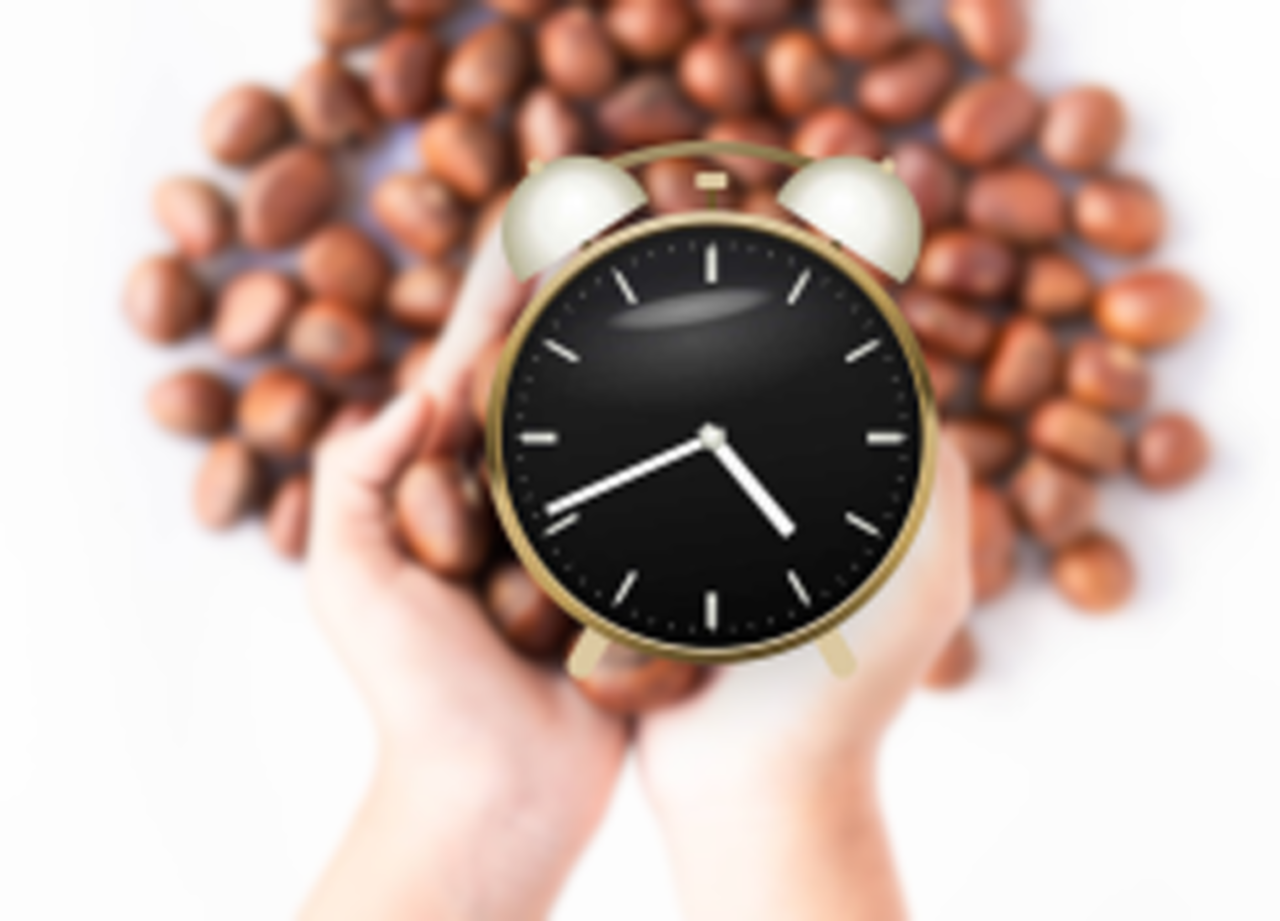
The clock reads 4.41
